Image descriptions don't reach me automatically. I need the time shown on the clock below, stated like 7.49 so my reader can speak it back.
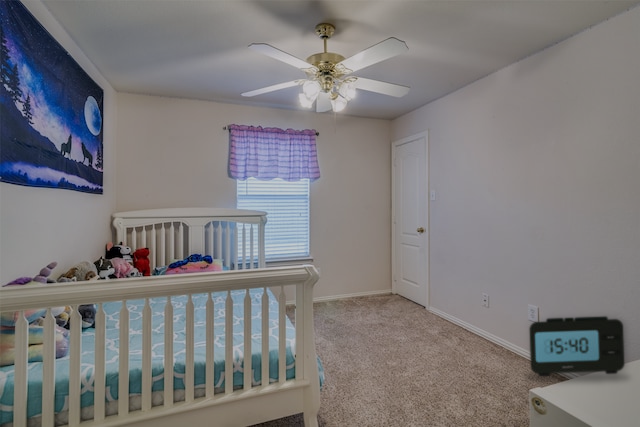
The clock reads 15.40
